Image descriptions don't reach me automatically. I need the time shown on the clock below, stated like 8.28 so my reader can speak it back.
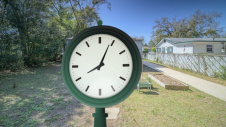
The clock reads 8.04
